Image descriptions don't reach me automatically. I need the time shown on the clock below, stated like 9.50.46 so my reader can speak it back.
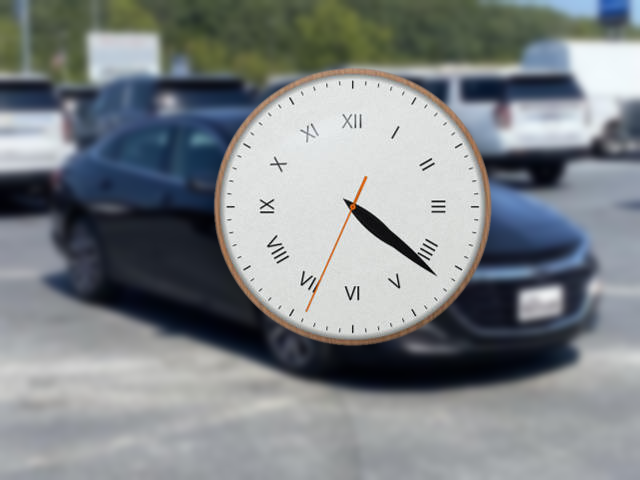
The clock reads 4.21.34
